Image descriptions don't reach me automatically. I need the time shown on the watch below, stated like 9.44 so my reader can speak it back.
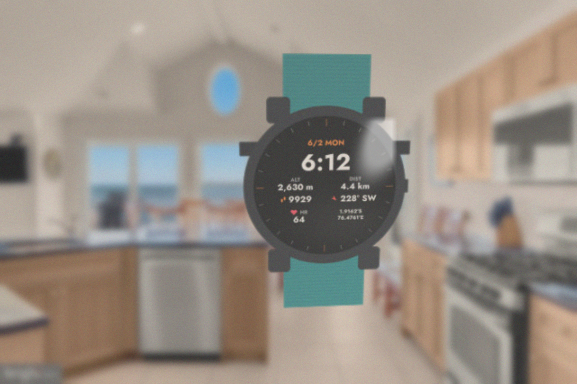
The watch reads 6.12
